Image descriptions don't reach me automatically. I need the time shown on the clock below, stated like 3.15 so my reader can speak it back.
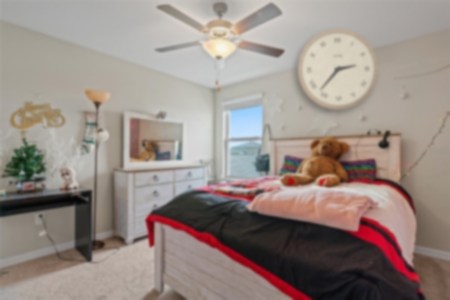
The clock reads 2.37
